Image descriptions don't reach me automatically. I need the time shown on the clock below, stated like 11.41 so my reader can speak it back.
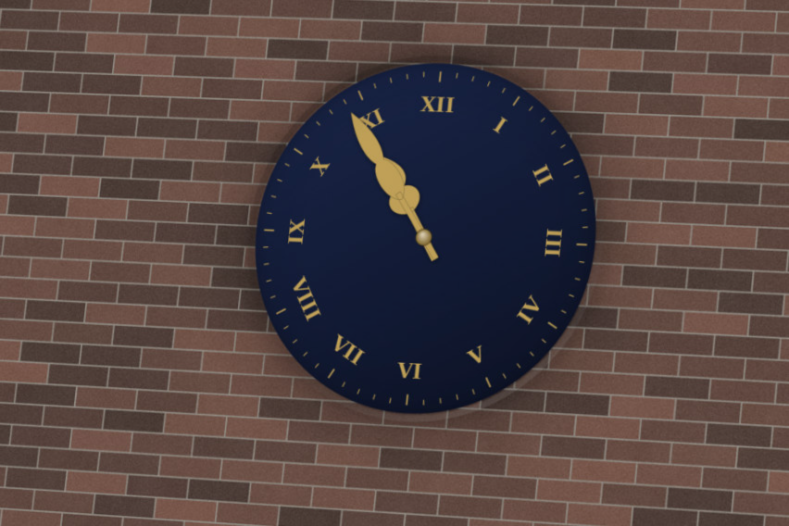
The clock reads 10.54
